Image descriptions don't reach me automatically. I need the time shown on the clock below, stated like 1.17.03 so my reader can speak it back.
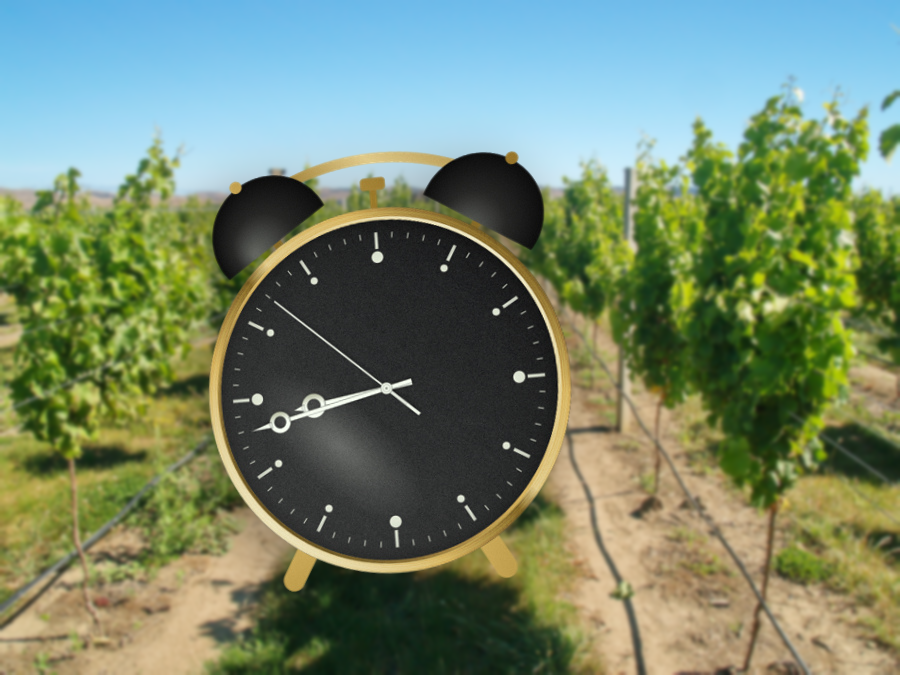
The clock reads 8.42.52
